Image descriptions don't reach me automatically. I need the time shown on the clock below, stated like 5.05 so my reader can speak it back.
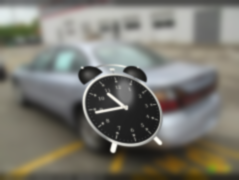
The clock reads 10.44
